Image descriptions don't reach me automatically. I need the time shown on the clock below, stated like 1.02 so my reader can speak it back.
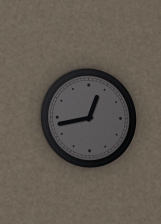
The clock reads 12.43
